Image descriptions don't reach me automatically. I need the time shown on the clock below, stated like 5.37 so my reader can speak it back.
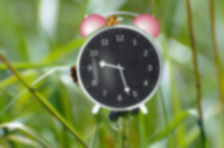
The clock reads 9.27
